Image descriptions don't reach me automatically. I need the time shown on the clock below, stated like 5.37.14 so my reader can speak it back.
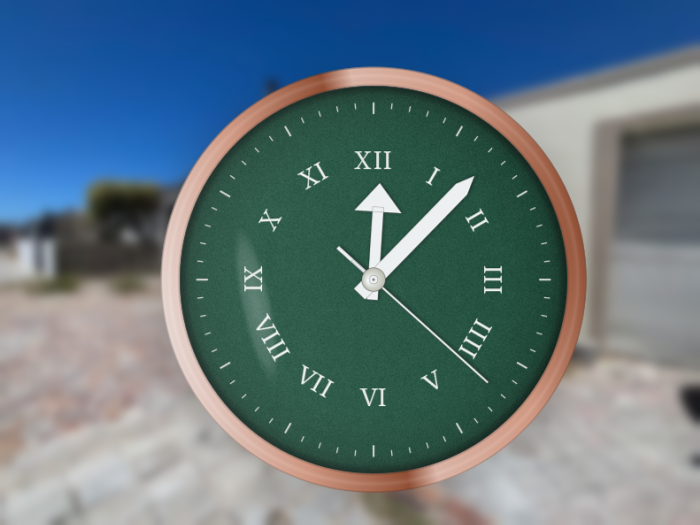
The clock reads 12.07.22
